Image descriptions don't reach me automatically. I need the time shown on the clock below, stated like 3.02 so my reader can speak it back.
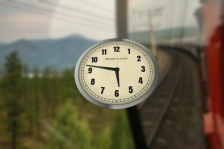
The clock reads 5.47
